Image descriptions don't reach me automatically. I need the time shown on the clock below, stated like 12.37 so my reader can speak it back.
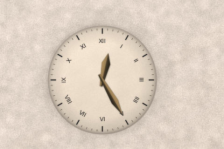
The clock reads 12.25
